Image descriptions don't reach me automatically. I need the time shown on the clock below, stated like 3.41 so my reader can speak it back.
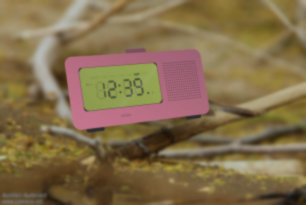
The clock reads 12.39
